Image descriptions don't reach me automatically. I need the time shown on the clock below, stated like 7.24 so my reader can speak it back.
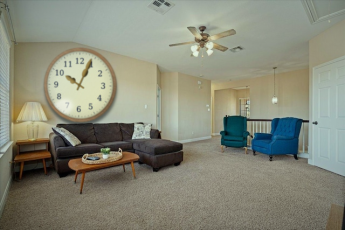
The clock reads 10.04
